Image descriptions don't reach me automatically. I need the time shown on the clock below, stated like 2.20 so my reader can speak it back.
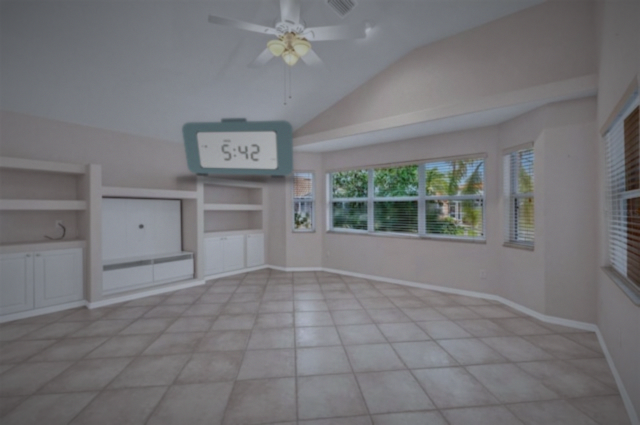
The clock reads 5.42
